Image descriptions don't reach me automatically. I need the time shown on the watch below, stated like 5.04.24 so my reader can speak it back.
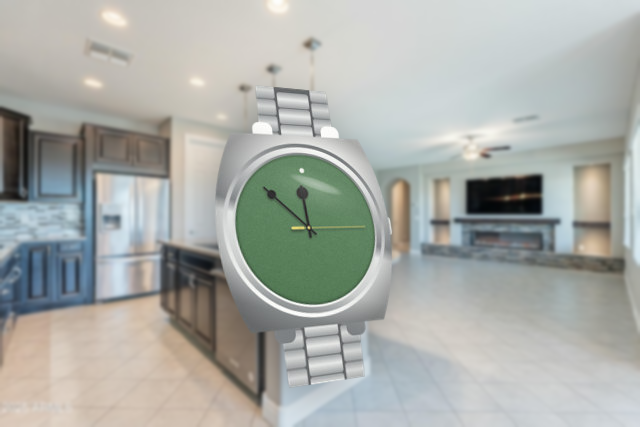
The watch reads 11.52.15
